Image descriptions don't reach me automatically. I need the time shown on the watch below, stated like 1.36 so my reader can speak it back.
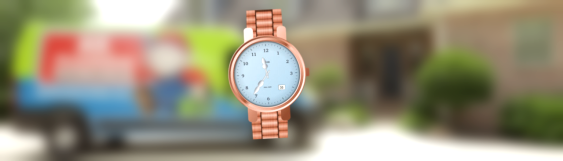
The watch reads 11.36
